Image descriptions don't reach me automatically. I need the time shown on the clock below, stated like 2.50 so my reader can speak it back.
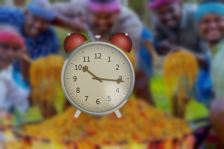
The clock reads 10.16
